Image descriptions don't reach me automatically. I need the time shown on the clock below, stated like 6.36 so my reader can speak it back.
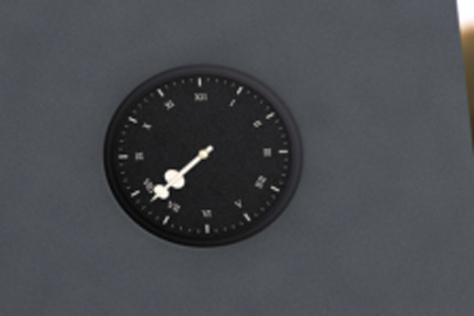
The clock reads 7.38
